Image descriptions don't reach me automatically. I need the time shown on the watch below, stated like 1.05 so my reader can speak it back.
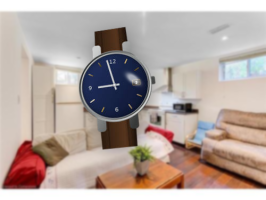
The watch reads 8.58
